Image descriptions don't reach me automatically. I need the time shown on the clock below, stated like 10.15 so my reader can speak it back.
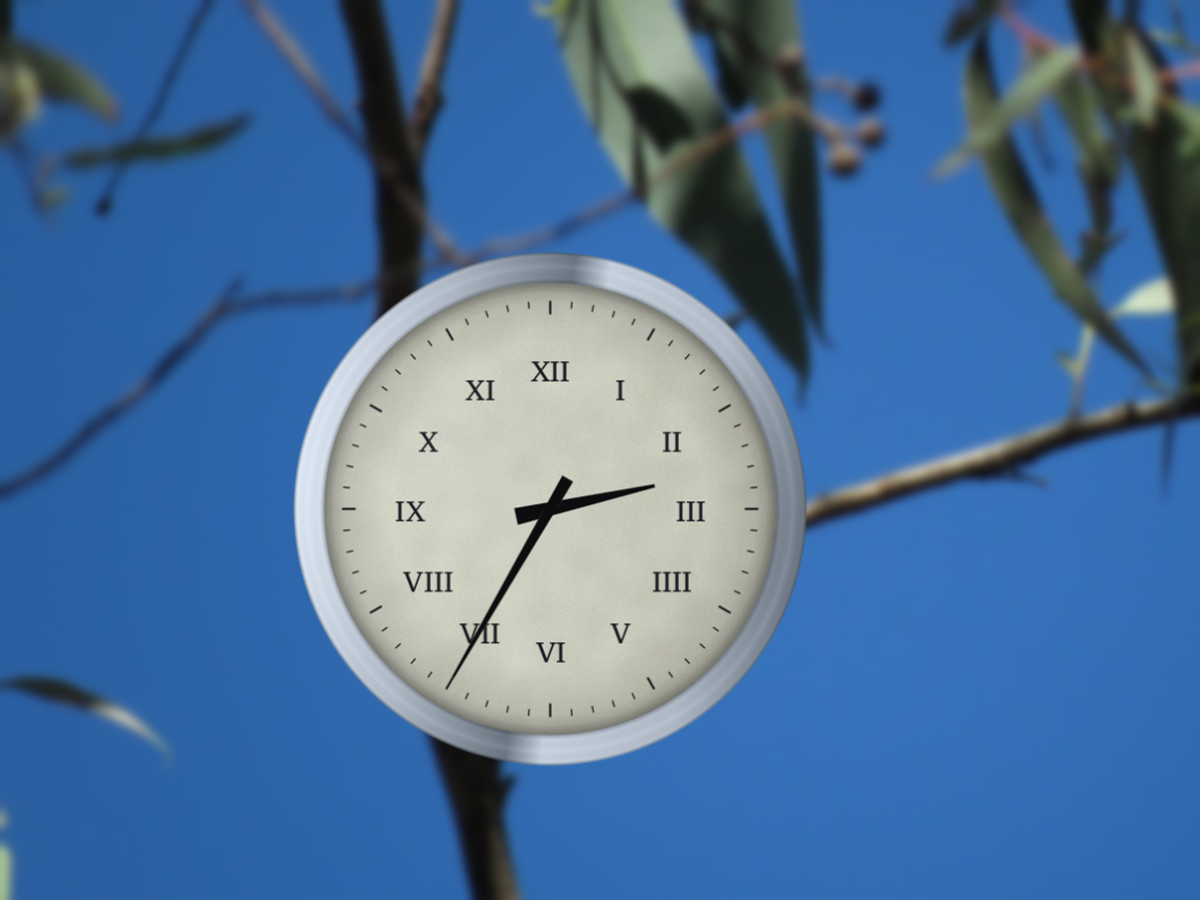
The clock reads 2.35
